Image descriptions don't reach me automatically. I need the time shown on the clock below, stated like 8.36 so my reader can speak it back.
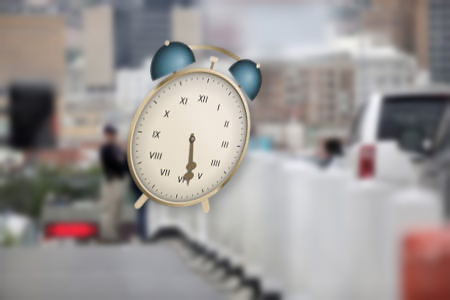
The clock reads 5.28
